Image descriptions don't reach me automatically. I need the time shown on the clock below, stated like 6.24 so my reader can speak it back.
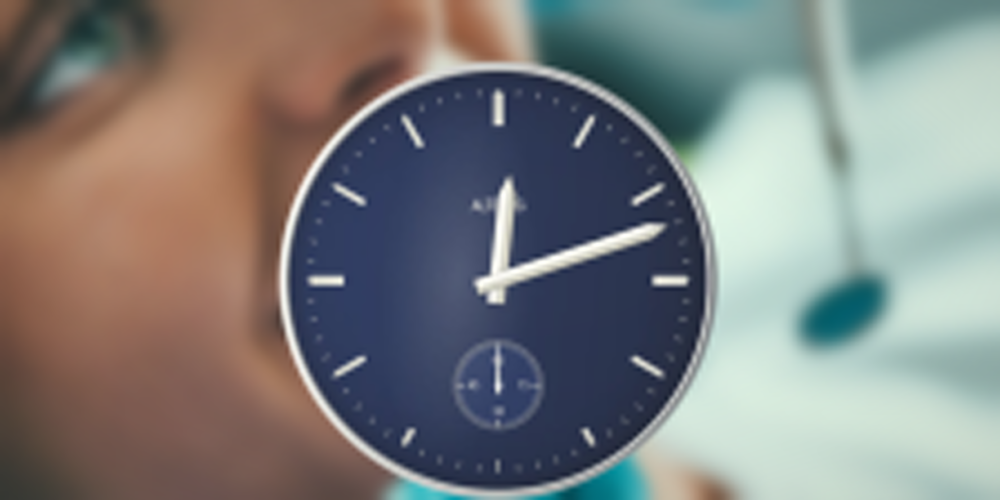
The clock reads 12.12
